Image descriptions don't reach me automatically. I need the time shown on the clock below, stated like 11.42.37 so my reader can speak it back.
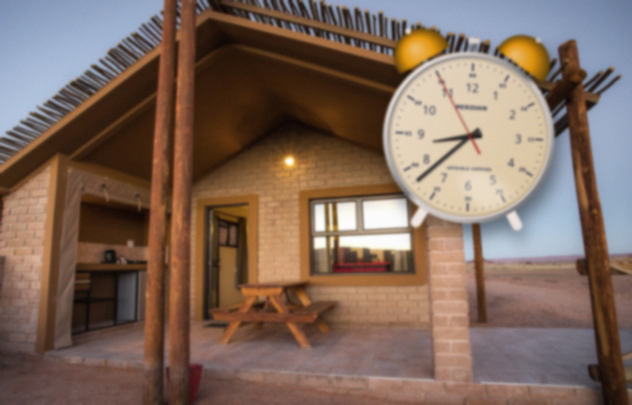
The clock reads 8.37.55
